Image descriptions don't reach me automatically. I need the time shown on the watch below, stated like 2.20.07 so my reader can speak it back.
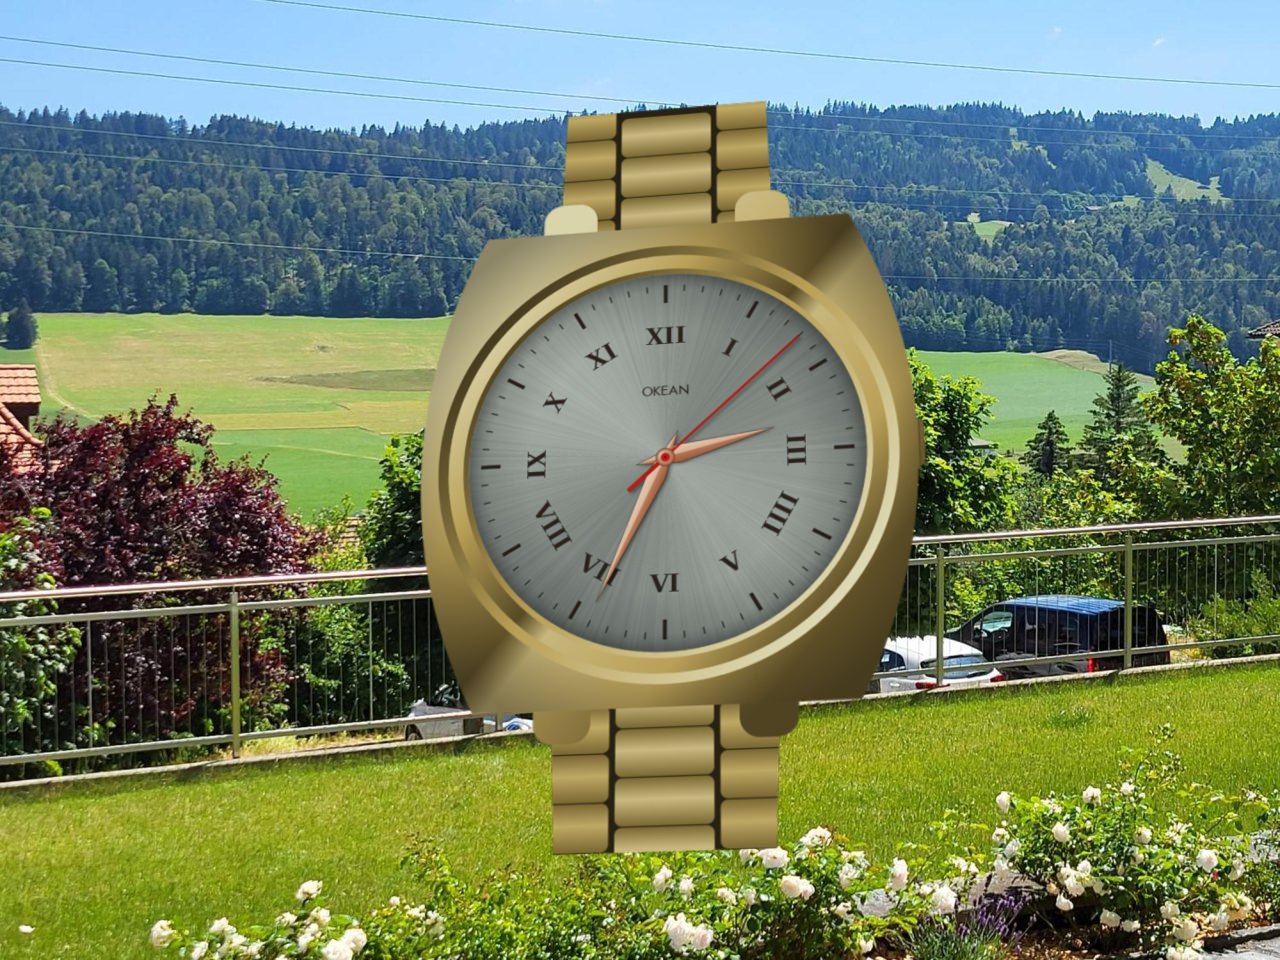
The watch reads 2.34.08
